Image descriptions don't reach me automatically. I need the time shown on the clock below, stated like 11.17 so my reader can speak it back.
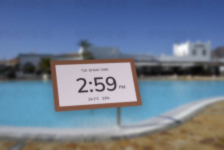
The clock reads 2.59
